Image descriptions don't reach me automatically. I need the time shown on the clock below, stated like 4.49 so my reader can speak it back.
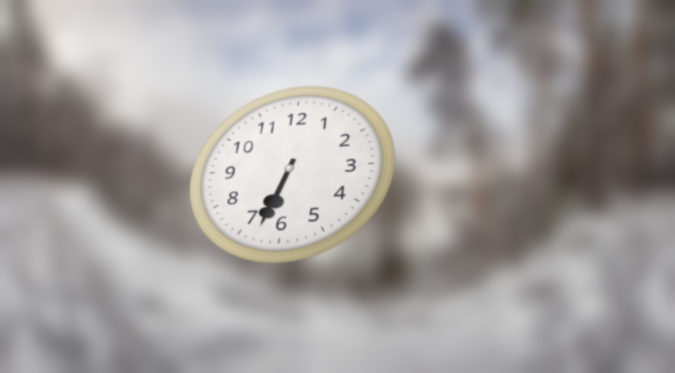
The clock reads 6.33
